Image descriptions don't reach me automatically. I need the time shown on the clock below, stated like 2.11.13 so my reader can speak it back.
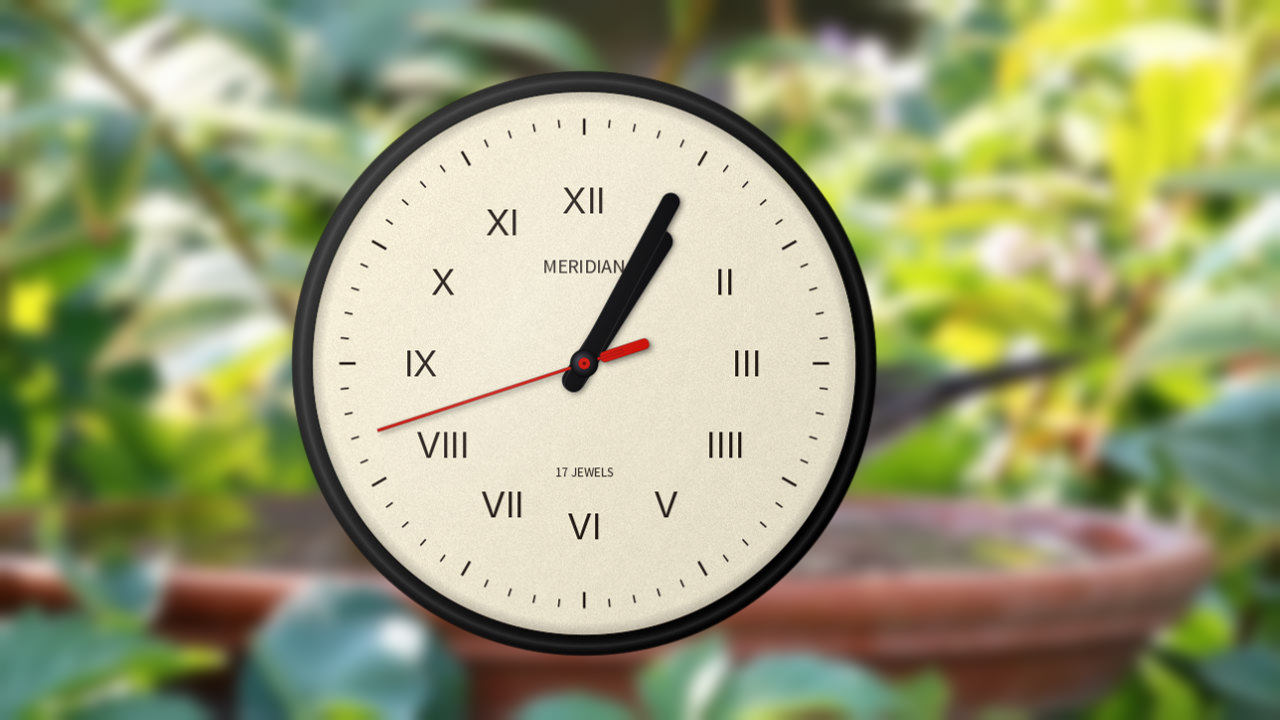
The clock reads 1.04.42
